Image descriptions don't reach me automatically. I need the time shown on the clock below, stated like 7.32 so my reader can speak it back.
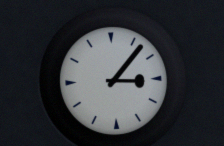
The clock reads 3.07
